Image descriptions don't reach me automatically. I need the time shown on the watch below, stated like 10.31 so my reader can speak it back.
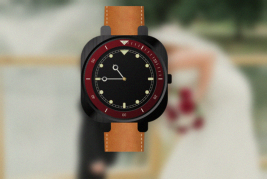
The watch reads 10.45
